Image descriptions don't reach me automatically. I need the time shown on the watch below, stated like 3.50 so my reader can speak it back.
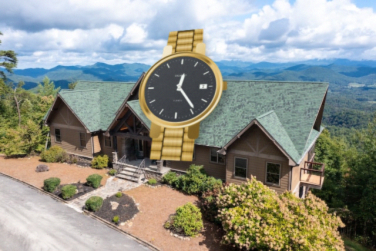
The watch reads 12.24
